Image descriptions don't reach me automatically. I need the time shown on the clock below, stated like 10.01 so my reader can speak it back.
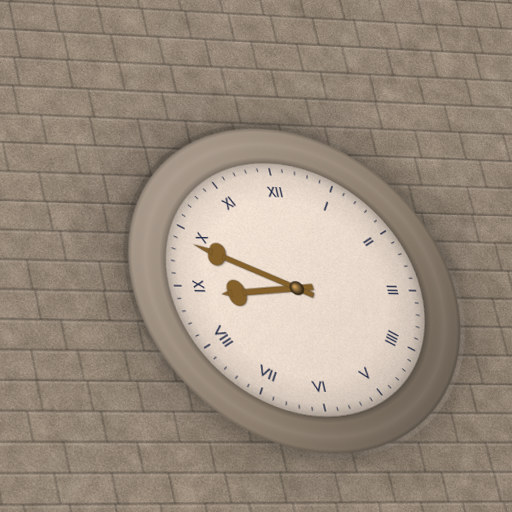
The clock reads 8.49
